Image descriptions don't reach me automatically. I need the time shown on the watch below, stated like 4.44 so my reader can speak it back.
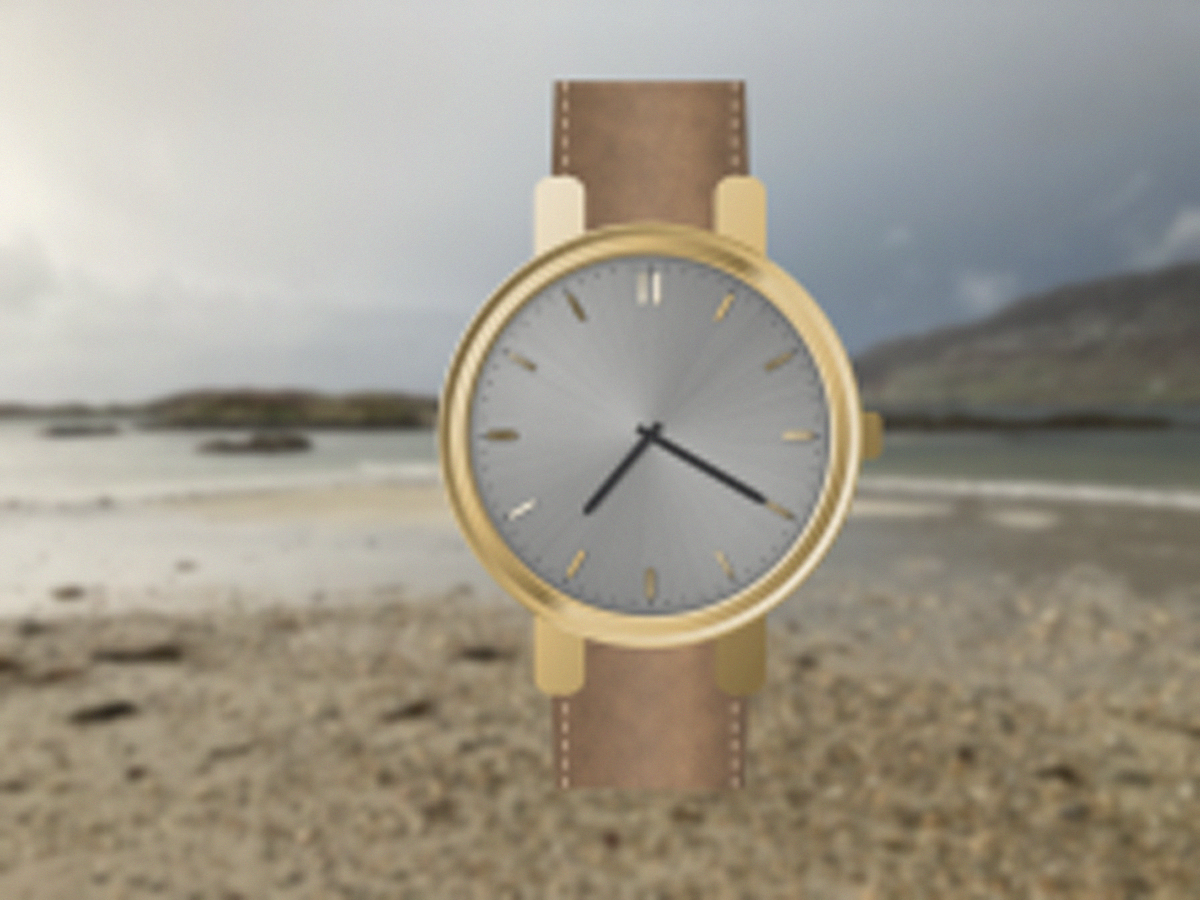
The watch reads 7.20
